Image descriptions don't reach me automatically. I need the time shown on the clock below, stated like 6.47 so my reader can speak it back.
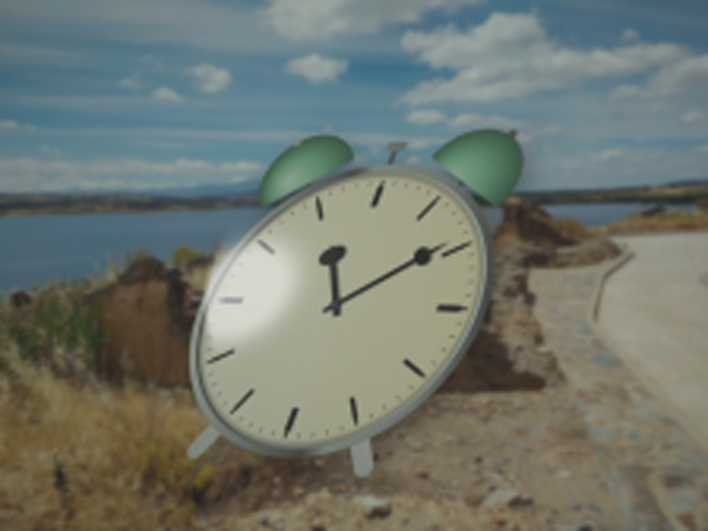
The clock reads 11.09
